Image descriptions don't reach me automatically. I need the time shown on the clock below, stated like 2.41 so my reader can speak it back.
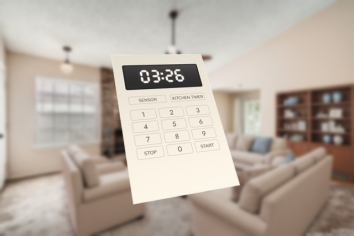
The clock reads 3.26
